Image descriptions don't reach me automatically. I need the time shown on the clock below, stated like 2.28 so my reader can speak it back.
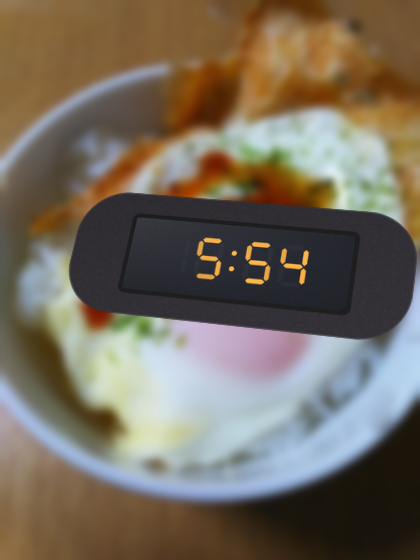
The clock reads 5.54
